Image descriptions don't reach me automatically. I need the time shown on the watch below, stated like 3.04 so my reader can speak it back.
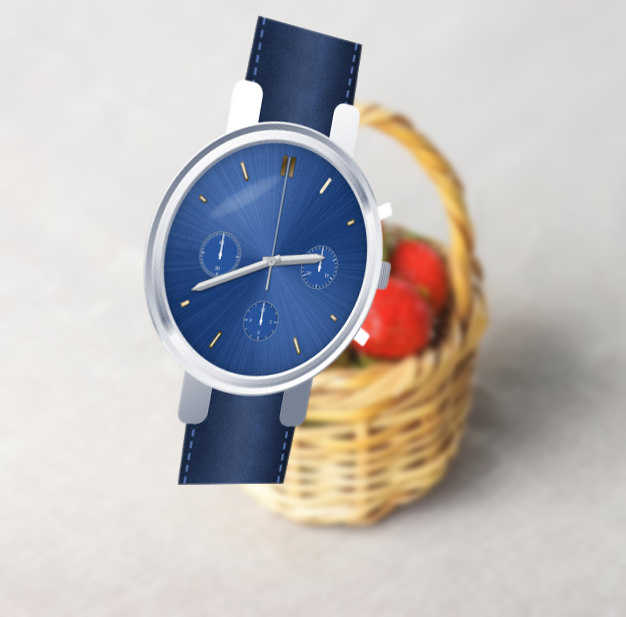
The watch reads 2.41
